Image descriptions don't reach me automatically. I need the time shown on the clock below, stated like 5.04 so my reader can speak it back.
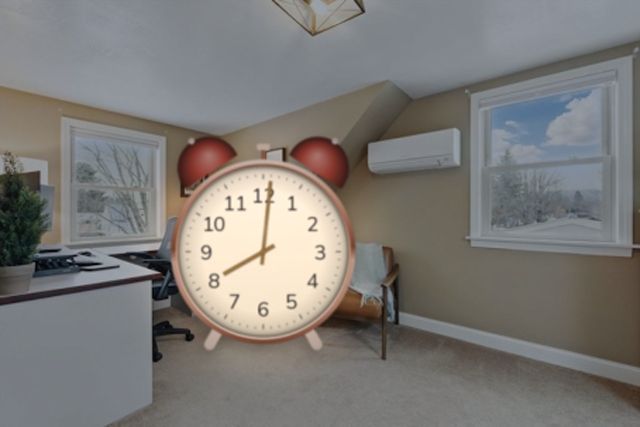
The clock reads 8.01
